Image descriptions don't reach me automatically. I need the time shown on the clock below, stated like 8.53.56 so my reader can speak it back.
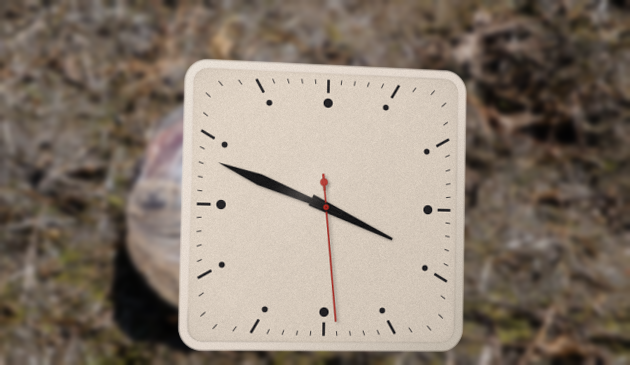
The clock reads 3.48.29
